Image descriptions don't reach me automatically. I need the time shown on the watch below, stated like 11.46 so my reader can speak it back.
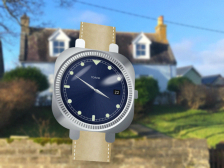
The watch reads 3.50
